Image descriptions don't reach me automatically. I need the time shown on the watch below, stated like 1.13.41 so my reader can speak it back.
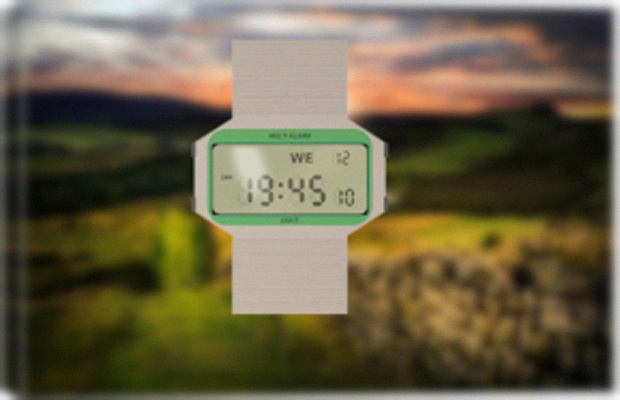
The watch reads 19.45.10
